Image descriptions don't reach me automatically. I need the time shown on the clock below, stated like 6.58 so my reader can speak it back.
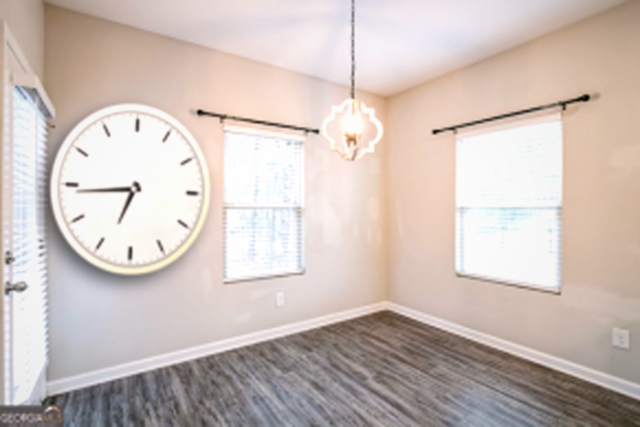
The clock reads 6.44
